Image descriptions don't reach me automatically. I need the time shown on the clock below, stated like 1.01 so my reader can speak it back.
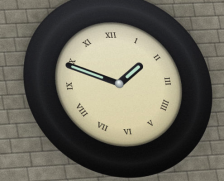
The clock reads 1.49
